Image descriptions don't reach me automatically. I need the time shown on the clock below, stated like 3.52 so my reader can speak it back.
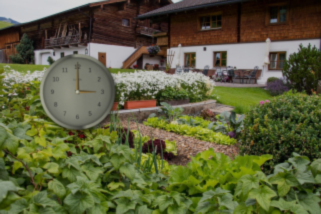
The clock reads 3.00
